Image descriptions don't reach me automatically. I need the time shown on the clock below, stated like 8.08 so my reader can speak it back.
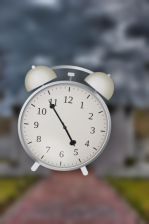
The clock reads 4.54
